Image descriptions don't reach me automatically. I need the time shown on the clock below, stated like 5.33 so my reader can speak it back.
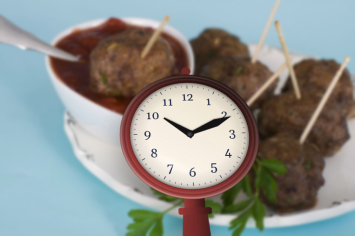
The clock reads 10.11
